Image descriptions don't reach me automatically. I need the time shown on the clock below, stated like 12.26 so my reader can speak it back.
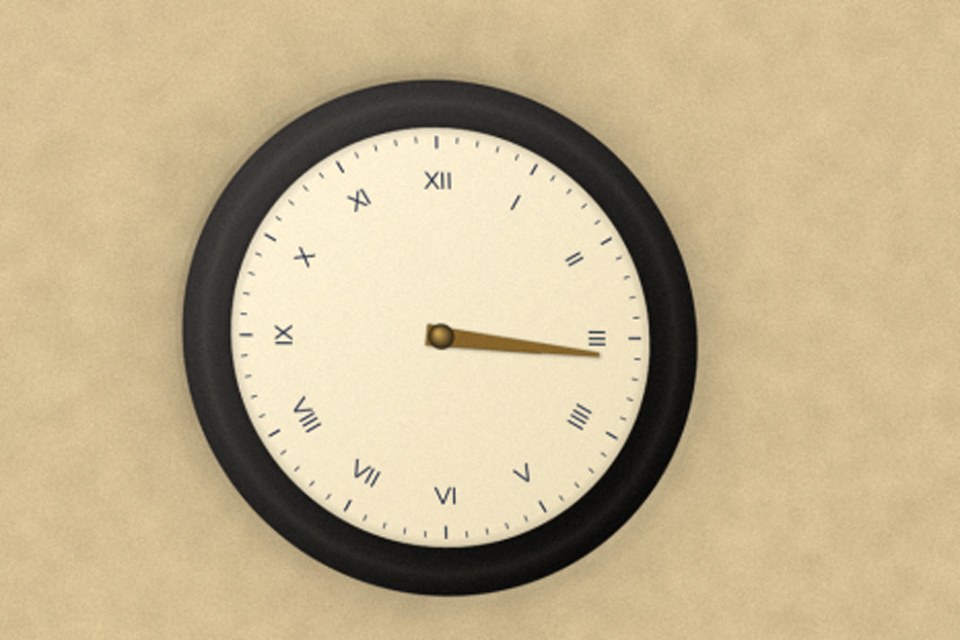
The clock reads 3.16
